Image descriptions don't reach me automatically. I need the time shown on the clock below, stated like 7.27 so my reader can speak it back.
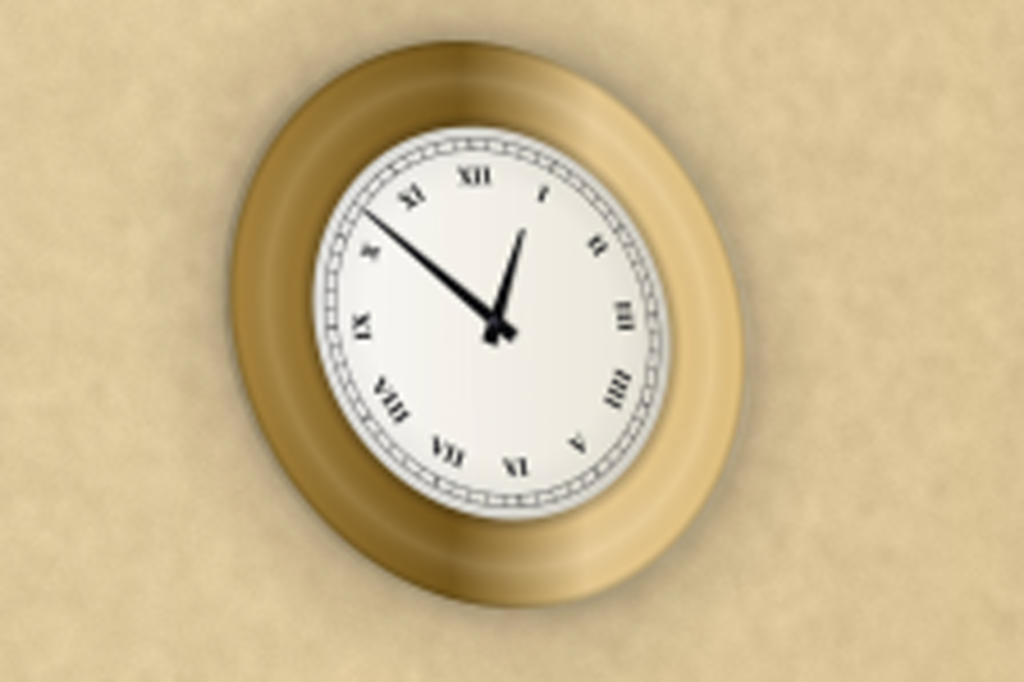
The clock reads 12.52
